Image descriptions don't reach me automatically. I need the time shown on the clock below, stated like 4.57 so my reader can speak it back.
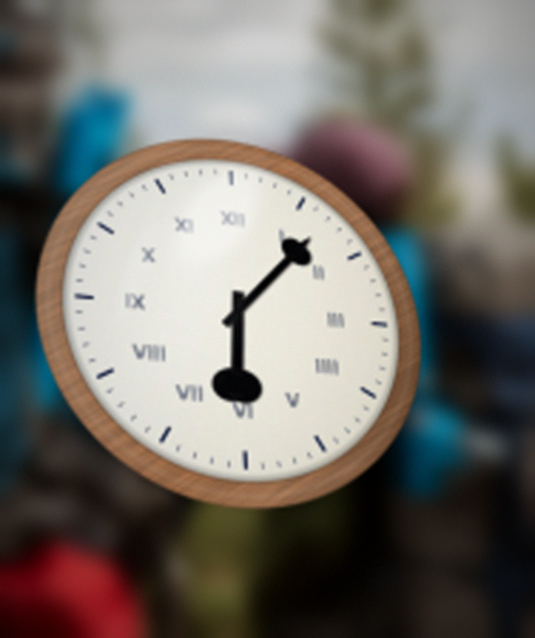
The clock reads 6.07
